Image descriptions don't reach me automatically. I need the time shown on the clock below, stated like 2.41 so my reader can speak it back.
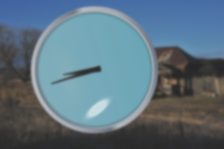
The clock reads 8.42
